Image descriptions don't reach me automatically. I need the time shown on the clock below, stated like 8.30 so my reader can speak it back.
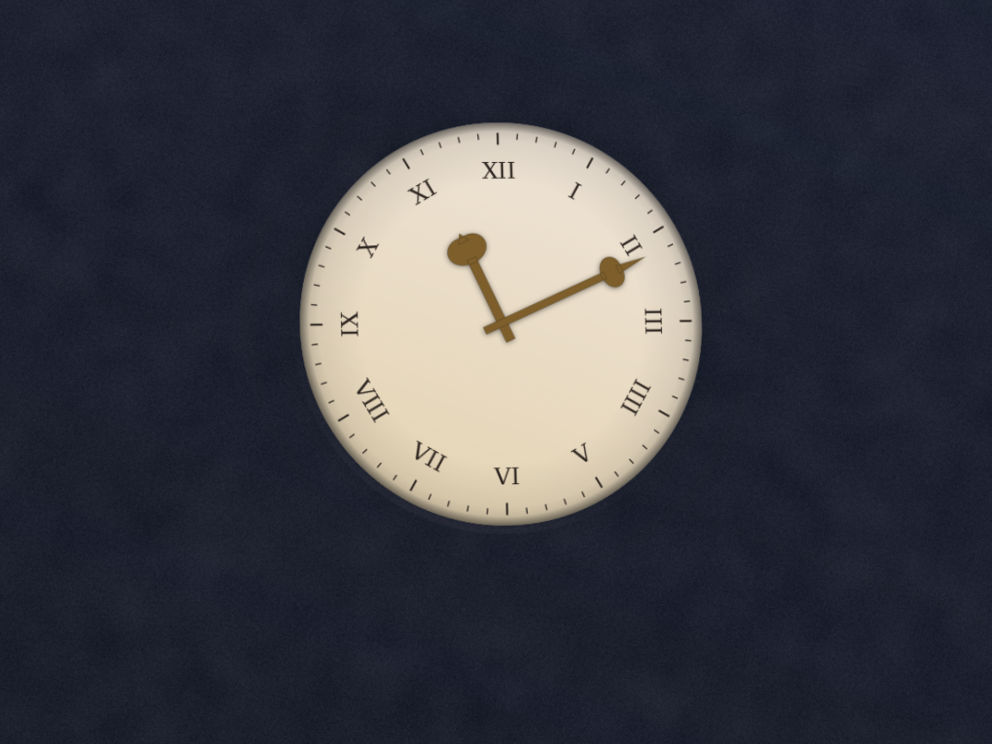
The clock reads 11.11
